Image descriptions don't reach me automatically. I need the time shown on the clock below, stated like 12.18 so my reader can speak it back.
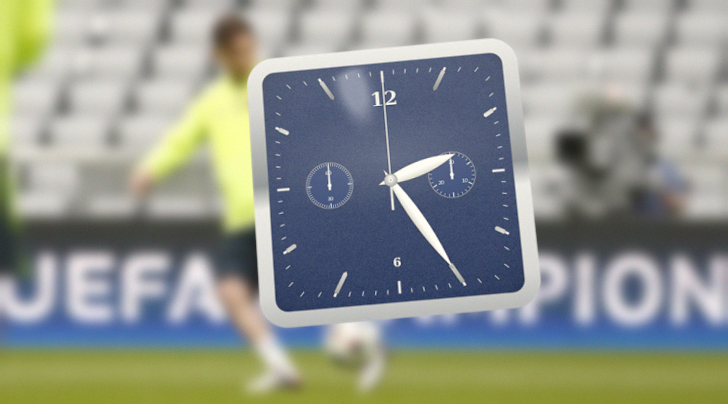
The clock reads 2.25
